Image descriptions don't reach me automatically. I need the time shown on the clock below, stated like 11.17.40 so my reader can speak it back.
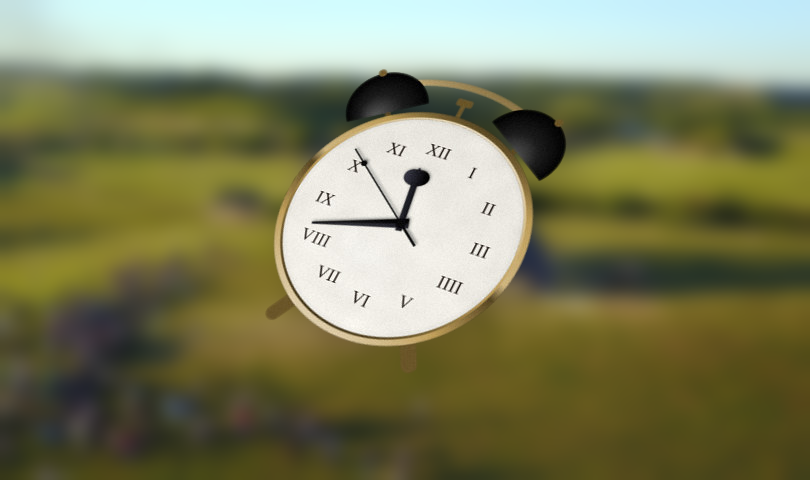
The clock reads 11.41.51
